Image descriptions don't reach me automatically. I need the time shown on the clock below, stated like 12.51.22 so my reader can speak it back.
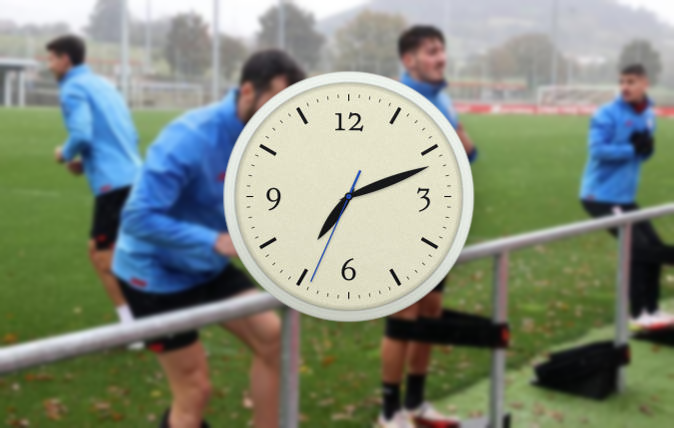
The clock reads 7.11.34
